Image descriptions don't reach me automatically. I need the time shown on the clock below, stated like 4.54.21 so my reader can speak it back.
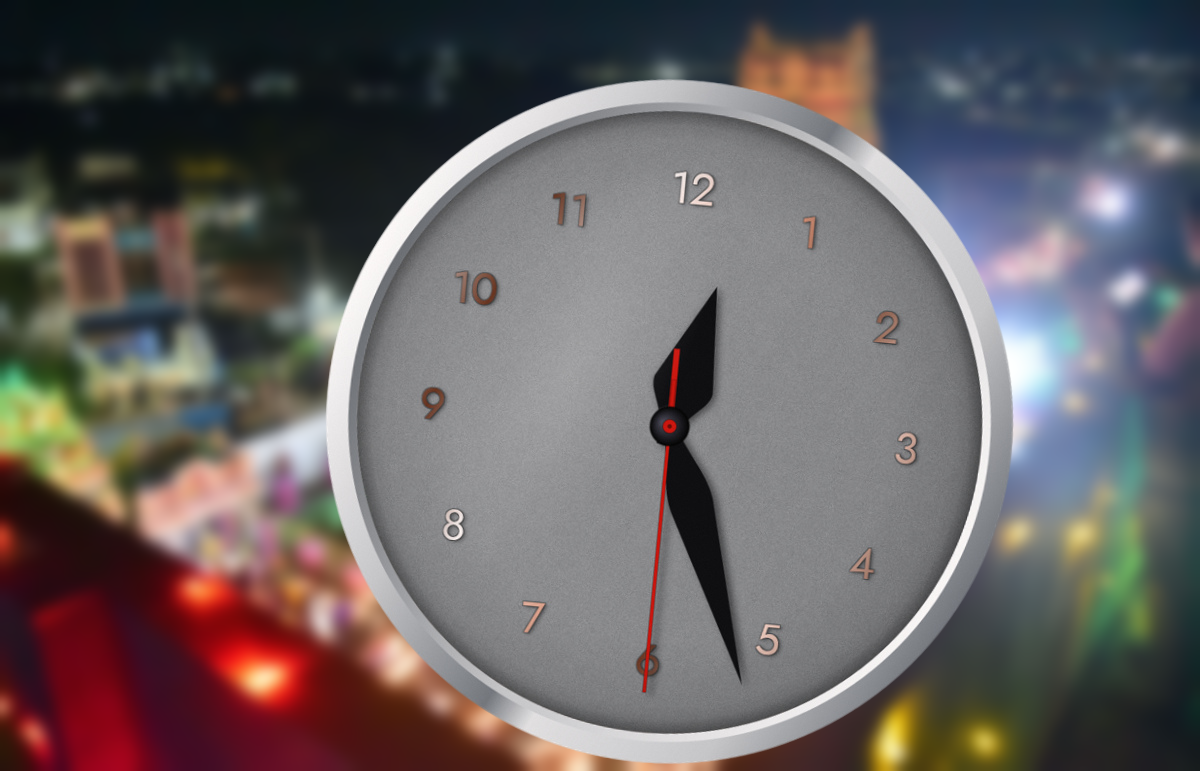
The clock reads 12.26.30
